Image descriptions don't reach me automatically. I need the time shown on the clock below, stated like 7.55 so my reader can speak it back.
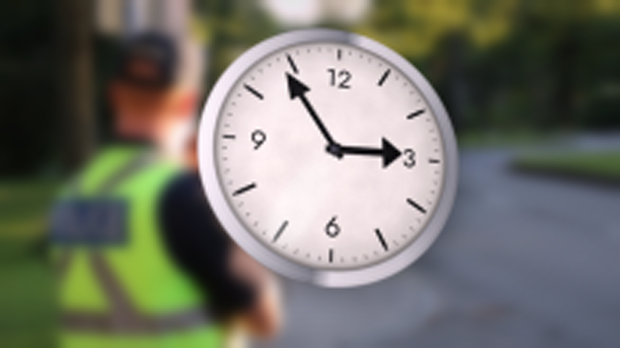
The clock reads 2.54
